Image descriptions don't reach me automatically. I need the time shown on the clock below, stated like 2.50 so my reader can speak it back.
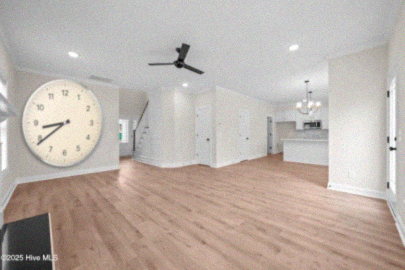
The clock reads 8.39
